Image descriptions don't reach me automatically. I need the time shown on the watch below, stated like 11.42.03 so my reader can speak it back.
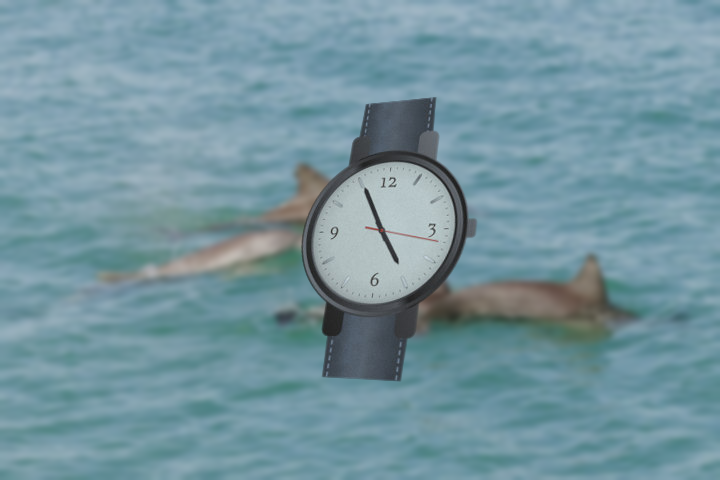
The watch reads 4.55.17
